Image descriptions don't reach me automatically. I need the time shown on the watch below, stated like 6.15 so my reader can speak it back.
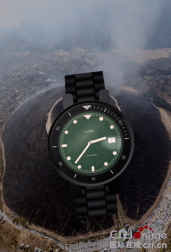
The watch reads 2.37
